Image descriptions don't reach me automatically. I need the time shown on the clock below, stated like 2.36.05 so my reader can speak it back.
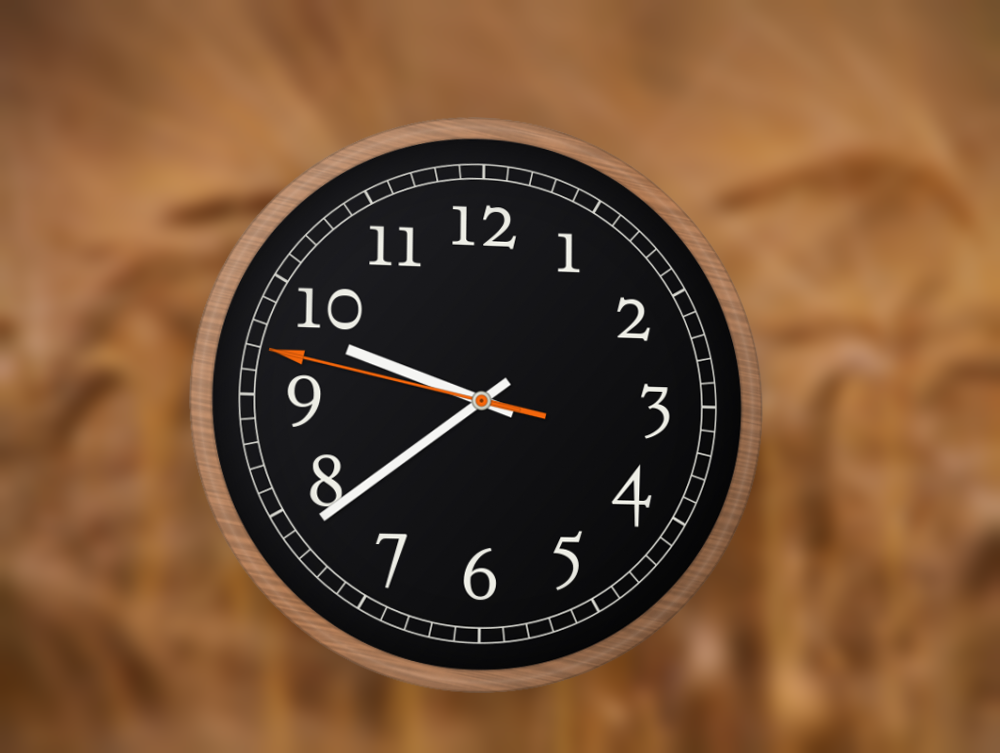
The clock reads 9.38.47
